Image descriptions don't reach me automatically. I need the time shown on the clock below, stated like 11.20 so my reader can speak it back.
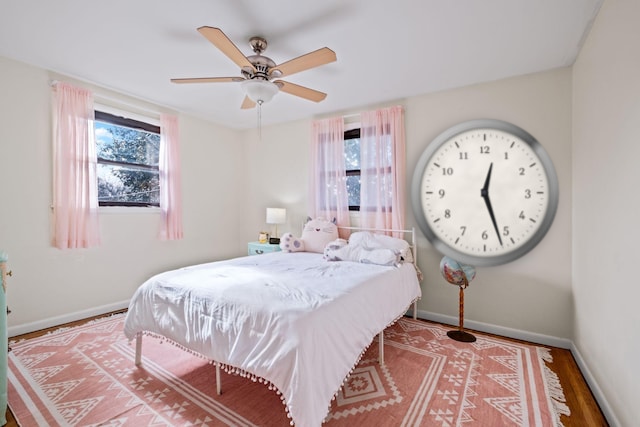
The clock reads 12.27
